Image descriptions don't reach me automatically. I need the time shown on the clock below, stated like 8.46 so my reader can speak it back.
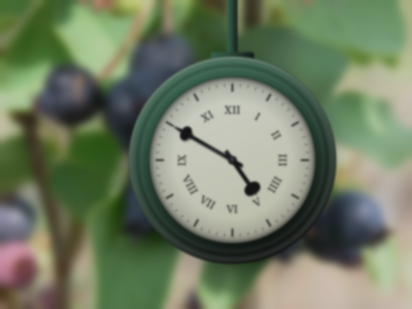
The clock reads 4.50
